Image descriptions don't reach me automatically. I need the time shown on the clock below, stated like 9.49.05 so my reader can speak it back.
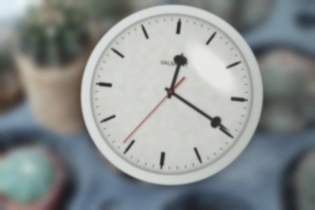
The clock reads 12.19.36
